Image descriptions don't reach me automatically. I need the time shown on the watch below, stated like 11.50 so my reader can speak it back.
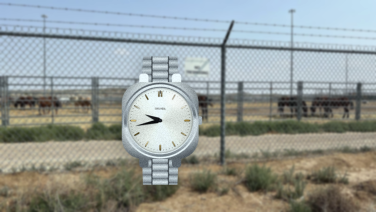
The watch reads 9.43
